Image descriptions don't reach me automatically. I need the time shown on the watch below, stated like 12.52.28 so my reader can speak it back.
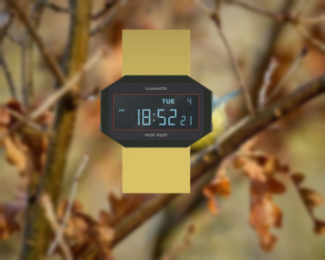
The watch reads 18.52.21
